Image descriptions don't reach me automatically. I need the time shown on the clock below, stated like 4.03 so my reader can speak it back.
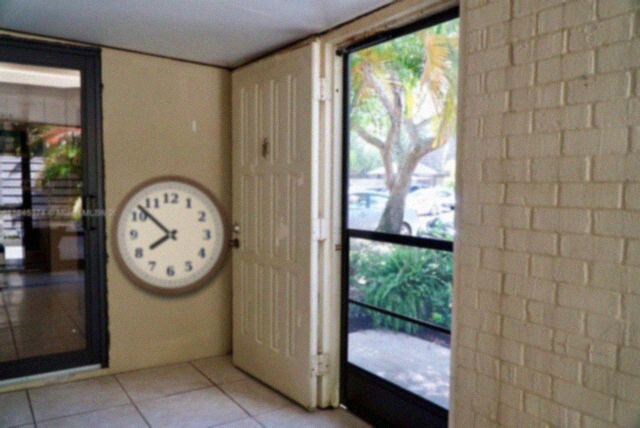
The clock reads 7.52
